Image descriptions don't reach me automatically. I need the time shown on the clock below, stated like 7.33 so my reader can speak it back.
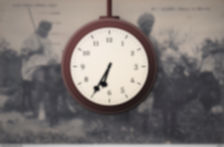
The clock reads 6.35
